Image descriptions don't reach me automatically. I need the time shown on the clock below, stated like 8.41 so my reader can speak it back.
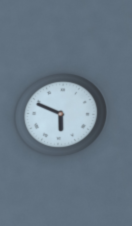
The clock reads 5.49
